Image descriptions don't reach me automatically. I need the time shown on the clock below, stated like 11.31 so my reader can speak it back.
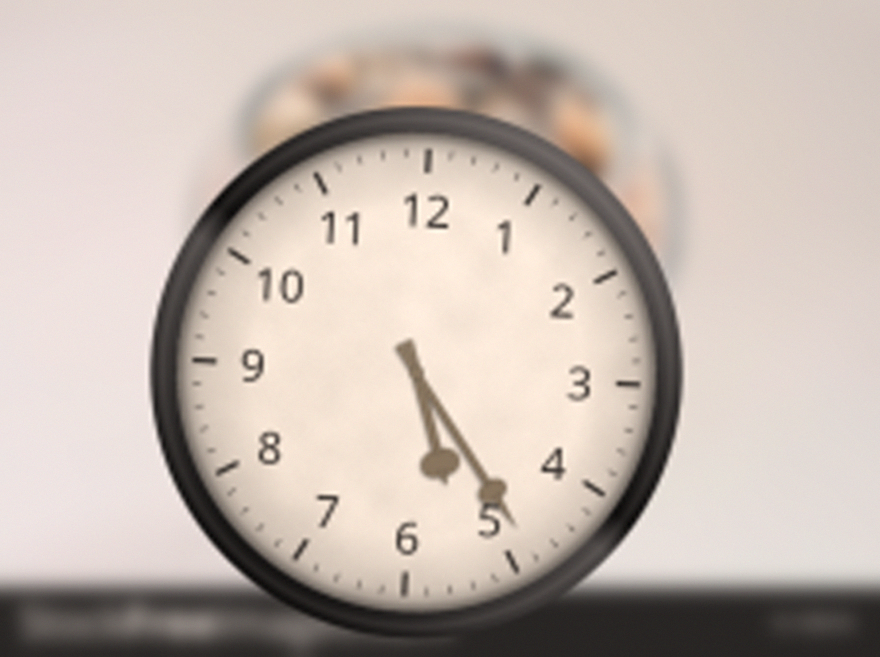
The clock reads 5.24
